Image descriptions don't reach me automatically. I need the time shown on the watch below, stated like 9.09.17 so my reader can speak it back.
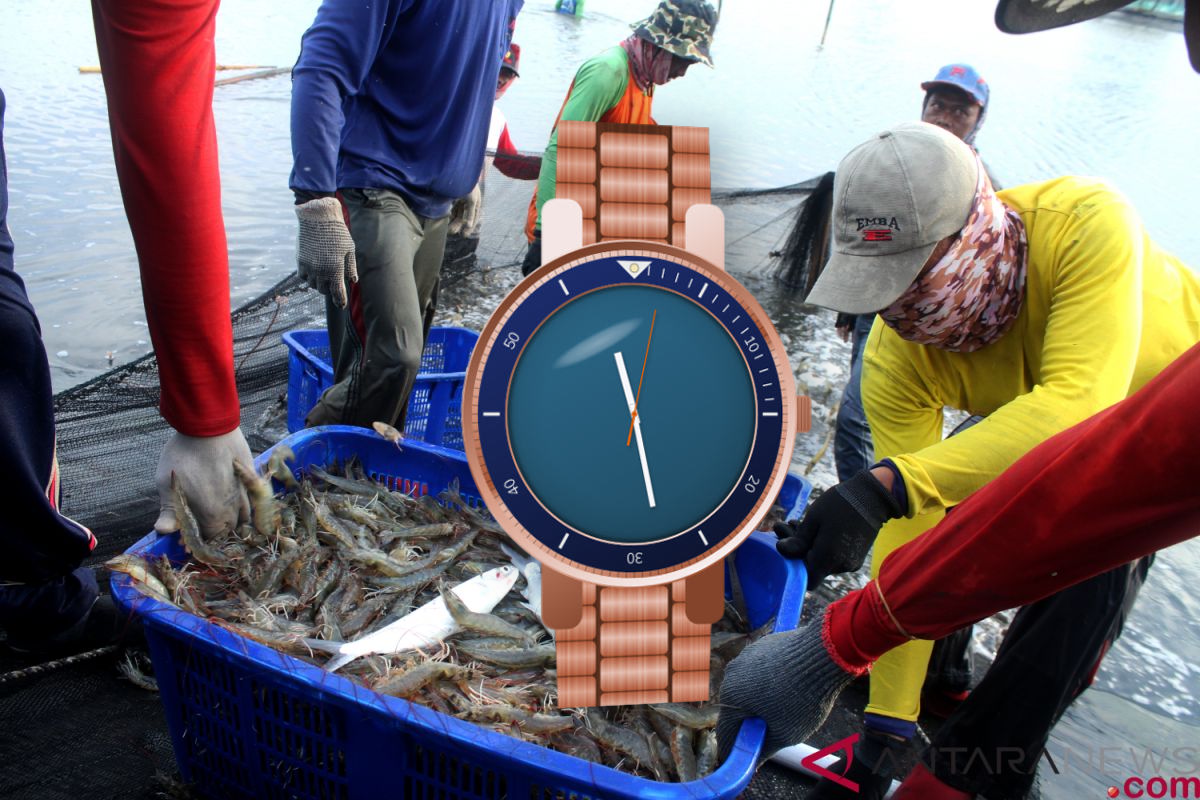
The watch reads 11.28.02
